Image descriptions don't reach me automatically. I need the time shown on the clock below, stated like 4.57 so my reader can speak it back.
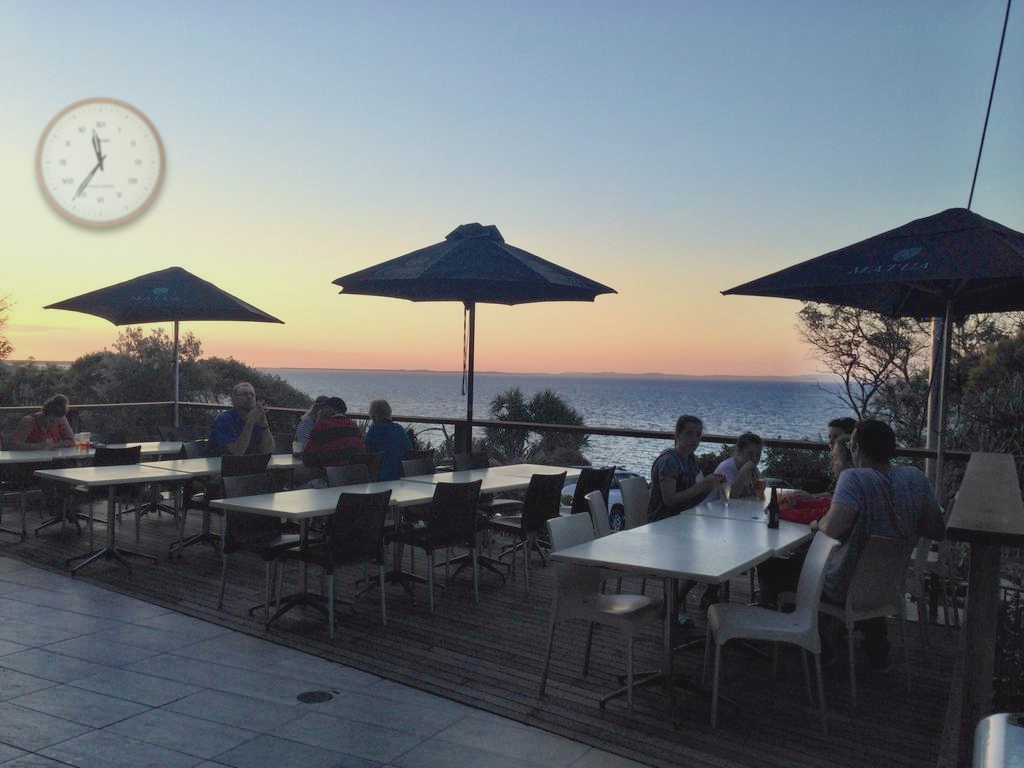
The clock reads 11.36
